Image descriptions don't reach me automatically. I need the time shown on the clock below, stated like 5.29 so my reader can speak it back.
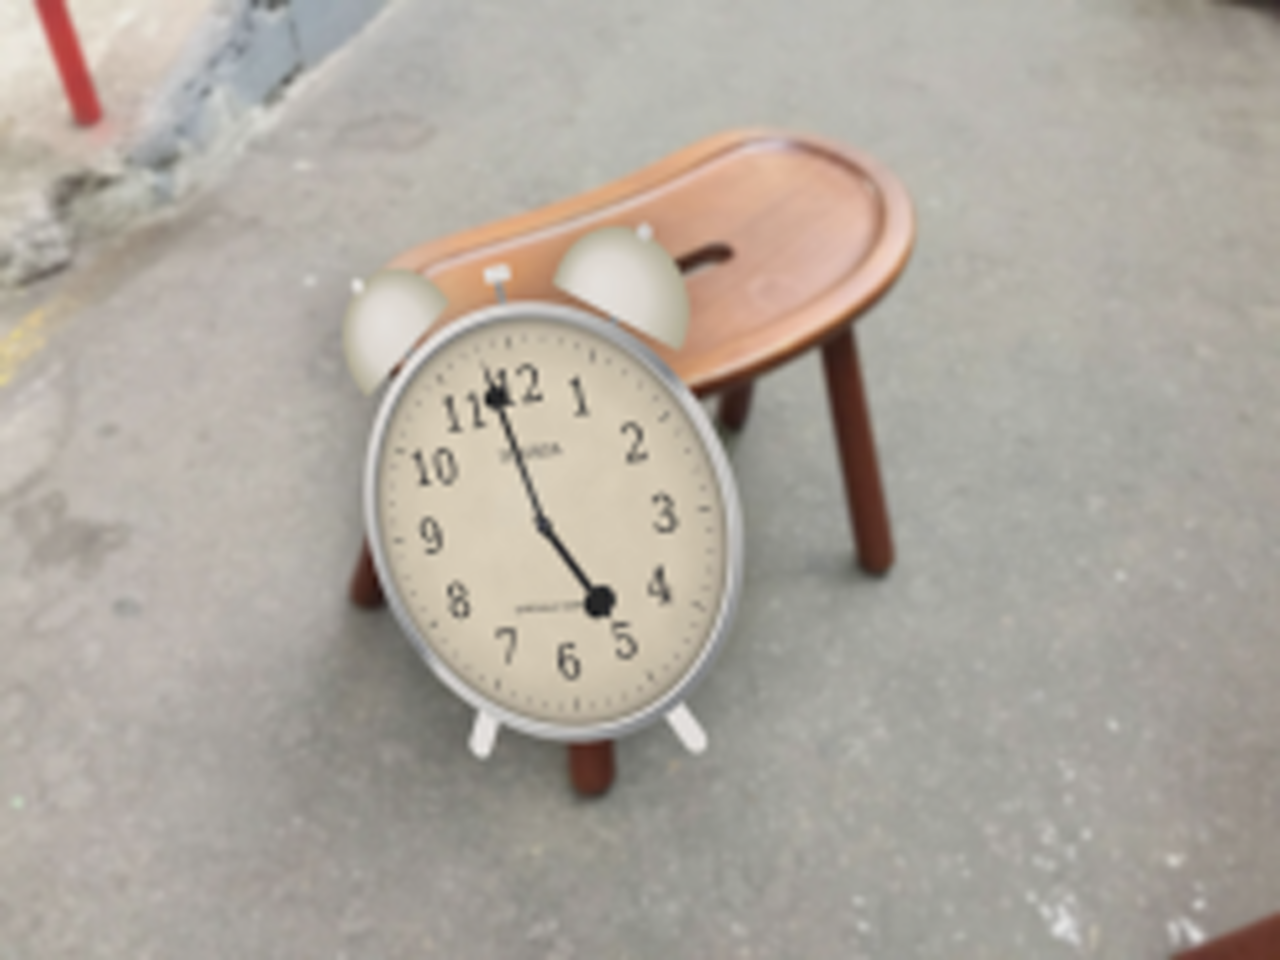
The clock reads 4.58
